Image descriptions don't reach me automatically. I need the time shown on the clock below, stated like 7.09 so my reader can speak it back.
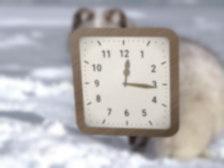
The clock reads 12.16
